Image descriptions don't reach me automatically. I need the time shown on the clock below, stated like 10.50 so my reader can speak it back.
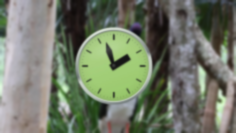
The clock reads 1.57
